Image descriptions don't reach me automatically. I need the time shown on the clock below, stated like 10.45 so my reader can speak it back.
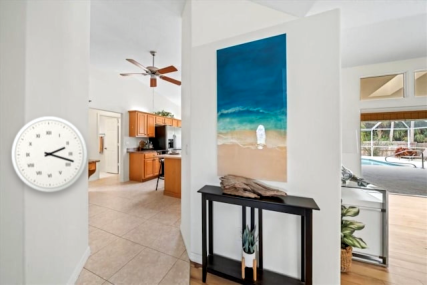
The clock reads 2.18
